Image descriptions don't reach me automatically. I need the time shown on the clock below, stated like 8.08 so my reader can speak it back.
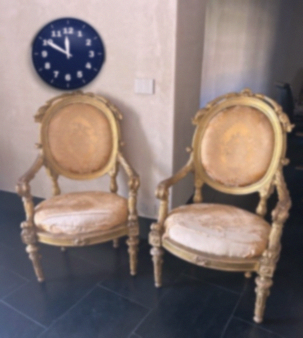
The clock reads 11.50
